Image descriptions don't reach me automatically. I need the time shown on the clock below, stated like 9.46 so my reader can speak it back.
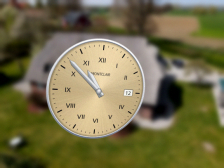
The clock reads 10.52
